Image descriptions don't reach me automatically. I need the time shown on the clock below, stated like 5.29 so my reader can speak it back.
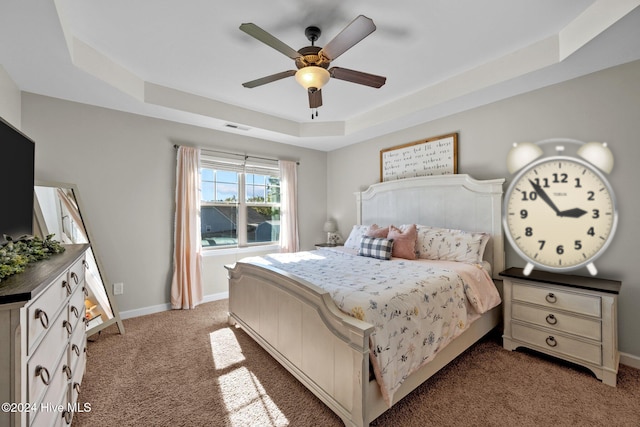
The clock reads 2.53
